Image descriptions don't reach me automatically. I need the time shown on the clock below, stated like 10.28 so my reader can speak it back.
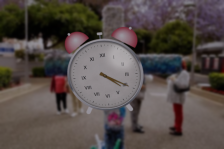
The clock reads 4.20
